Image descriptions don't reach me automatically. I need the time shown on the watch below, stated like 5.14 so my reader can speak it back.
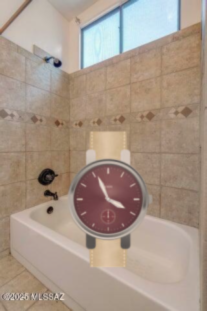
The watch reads 3.56
